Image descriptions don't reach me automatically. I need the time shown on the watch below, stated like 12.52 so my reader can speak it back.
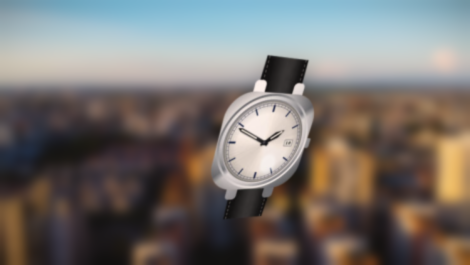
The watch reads 1.49
